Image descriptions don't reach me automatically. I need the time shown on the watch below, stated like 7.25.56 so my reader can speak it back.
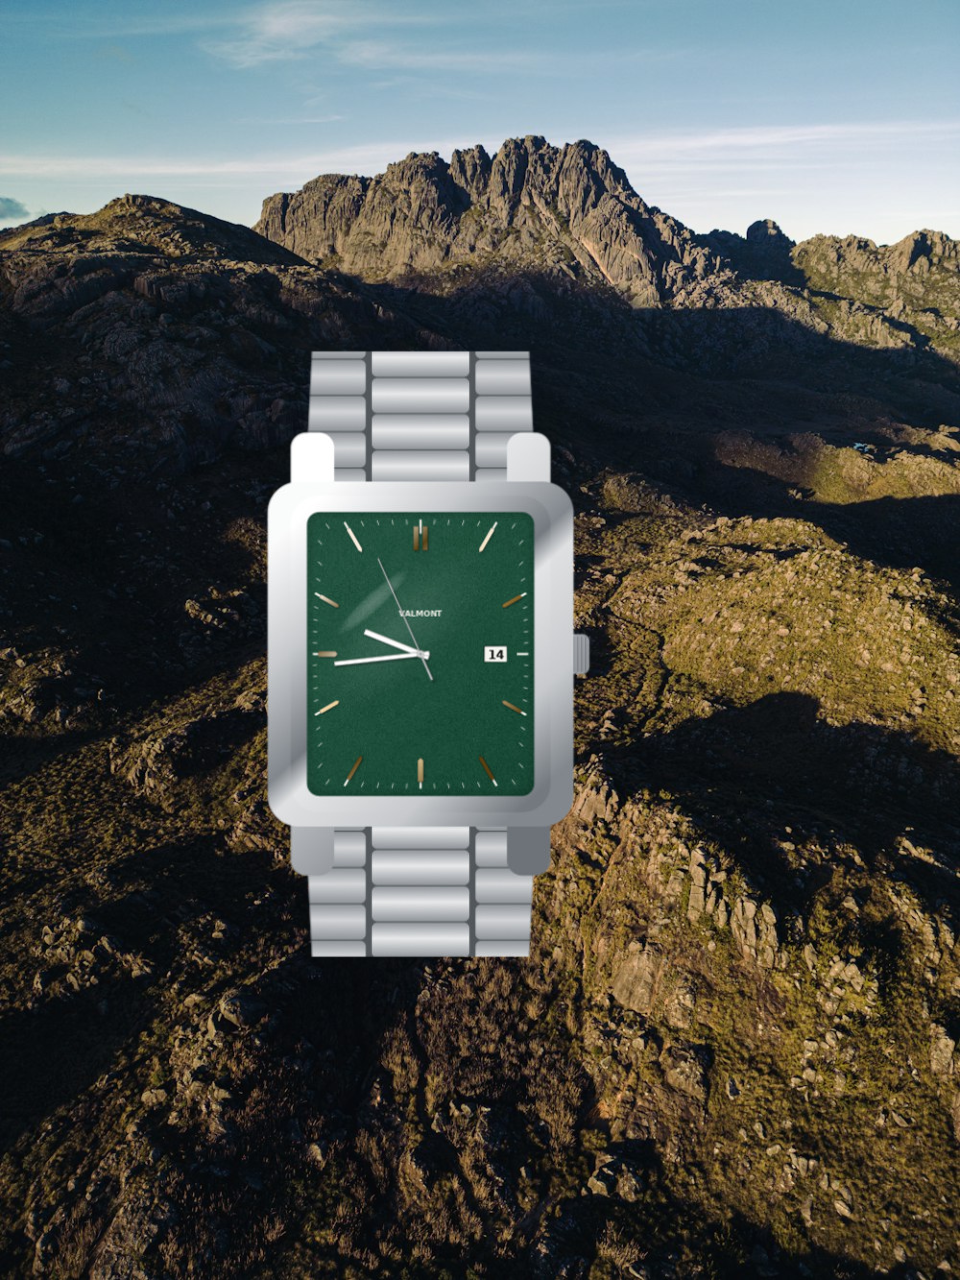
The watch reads 9.43.56
